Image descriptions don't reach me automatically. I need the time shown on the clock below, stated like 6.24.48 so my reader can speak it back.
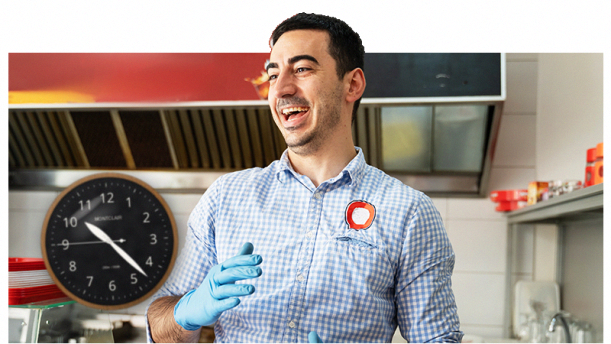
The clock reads 10.22.45
